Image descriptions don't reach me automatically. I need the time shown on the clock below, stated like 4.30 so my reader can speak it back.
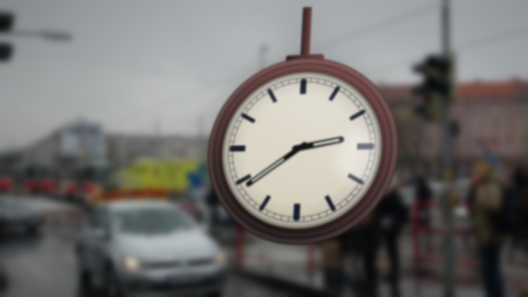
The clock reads 2.39
